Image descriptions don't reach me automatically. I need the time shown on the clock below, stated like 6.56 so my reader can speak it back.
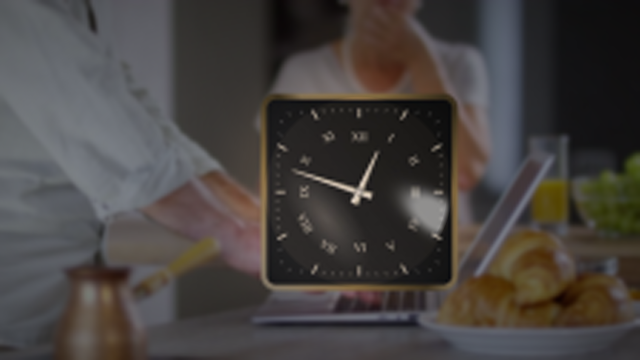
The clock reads 12.48
